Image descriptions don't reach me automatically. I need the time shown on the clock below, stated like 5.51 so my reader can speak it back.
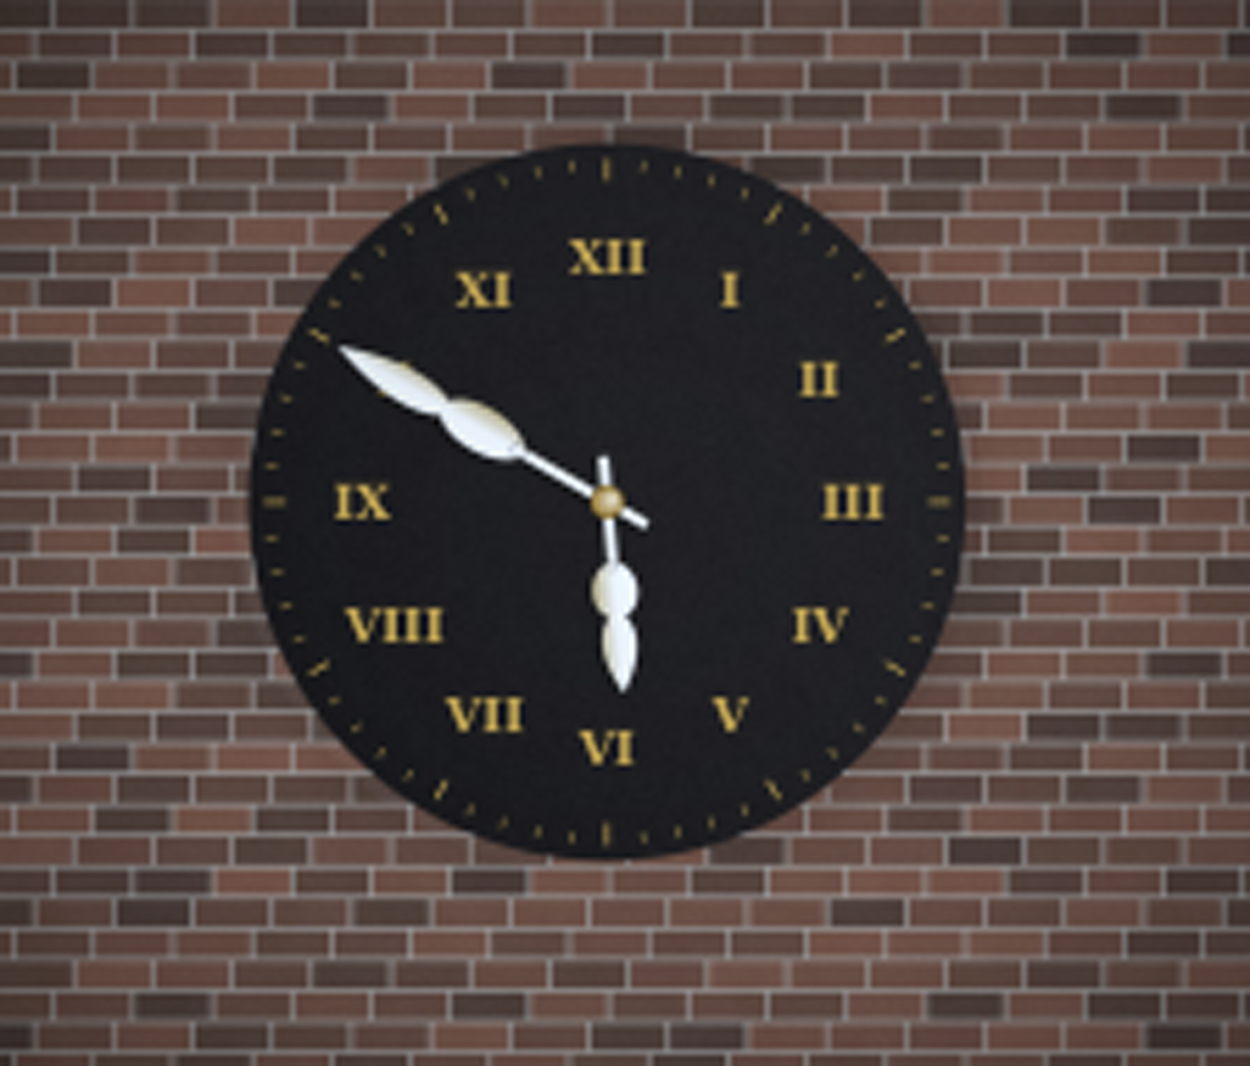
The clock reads 5.50
